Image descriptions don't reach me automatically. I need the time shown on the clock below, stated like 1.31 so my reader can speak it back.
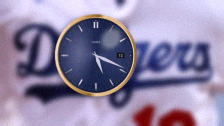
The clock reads 5.19
